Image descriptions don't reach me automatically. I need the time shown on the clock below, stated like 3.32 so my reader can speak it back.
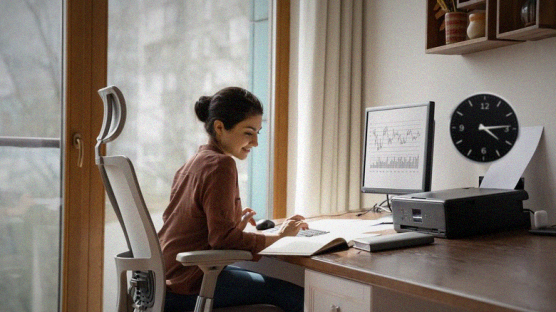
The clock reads 4.14
